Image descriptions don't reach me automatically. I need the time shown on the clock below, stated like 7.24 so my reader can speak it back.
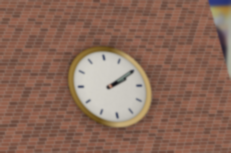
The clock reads 2.10
